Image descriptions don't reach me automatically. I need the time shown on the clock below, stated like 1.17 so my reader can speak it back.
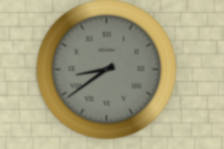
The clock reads 8.39
